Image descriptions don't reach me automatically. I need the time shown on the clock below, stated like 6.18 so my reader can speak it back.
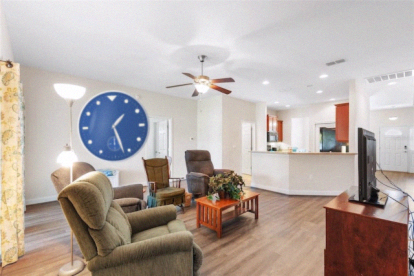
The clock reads 1.27
